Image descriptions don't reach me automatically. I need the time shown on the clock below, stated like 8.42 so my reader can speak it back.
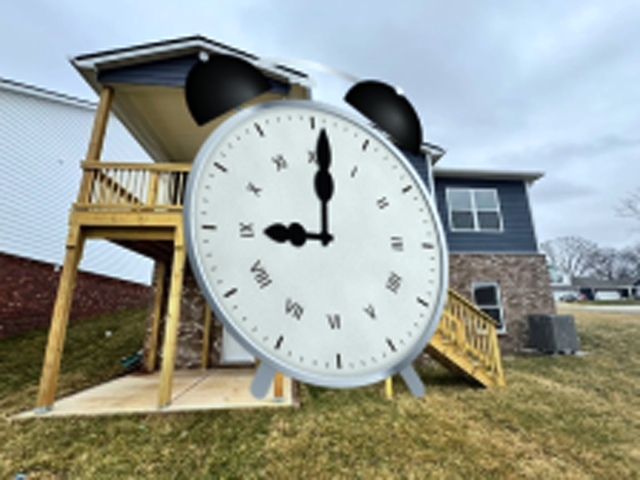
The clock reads 9.01
